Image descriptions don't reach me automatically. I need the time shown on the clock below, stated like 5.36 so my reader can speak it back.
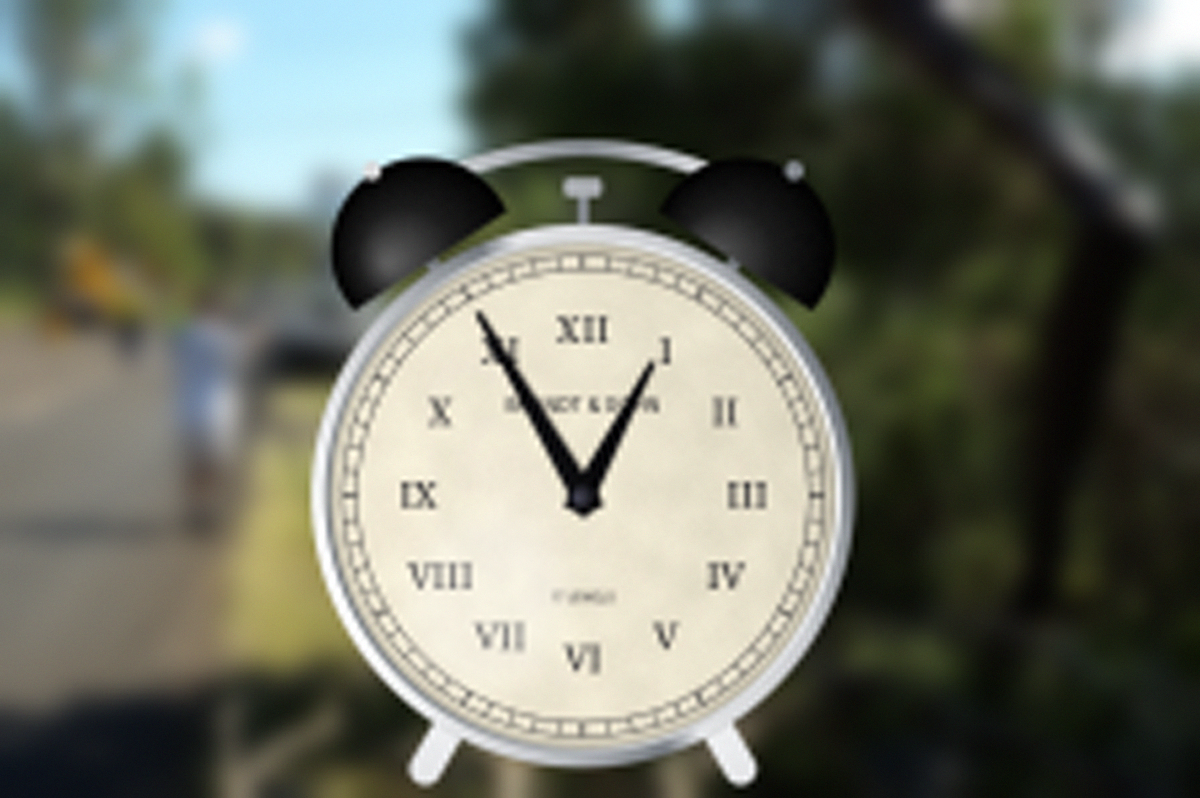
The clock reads 12.55
